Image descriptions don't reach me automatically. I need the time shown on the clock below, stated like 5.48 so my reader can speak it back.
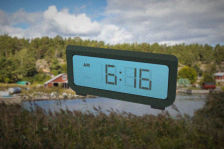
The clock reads 6.16
